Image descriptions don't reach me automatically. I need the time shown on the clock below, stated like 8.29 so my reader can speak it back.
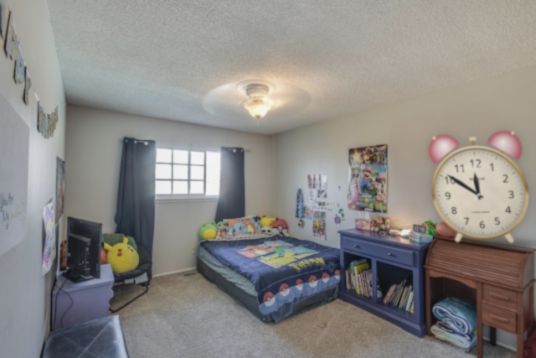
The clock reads 11.51
